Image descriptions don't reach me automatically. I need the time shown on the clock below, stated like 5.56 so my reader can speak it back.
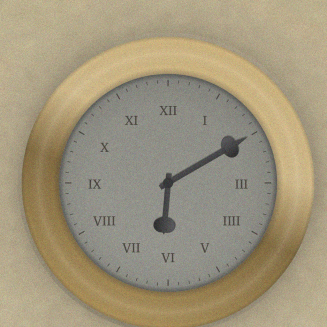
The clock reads 6.10
